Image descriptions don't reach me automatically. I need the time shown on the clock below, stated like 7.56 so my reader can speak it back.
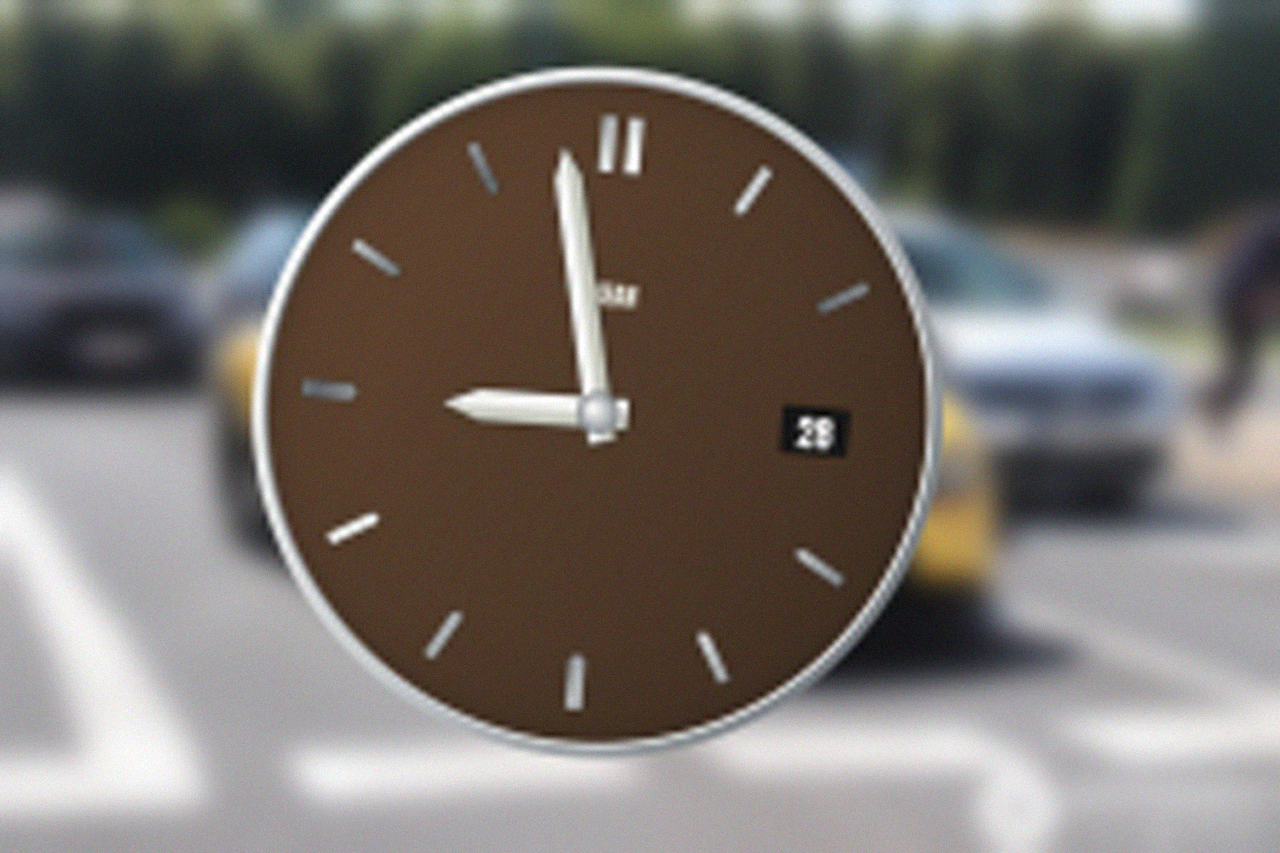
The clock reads 8.58
